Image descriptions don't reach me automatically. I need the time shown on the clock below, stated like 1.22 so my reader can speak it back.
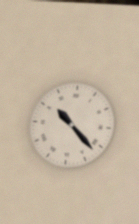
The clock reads 10.22
